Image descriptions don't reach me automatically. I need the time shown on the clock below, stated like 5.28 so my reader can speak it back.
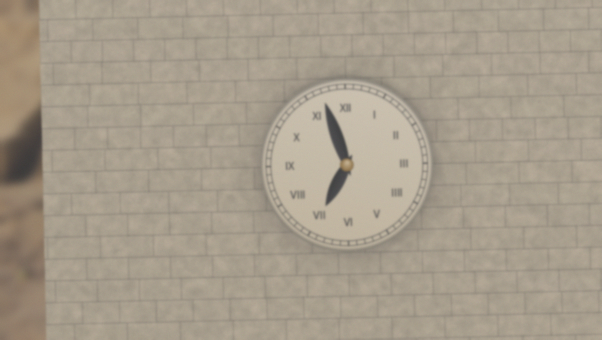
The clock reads 6.57
